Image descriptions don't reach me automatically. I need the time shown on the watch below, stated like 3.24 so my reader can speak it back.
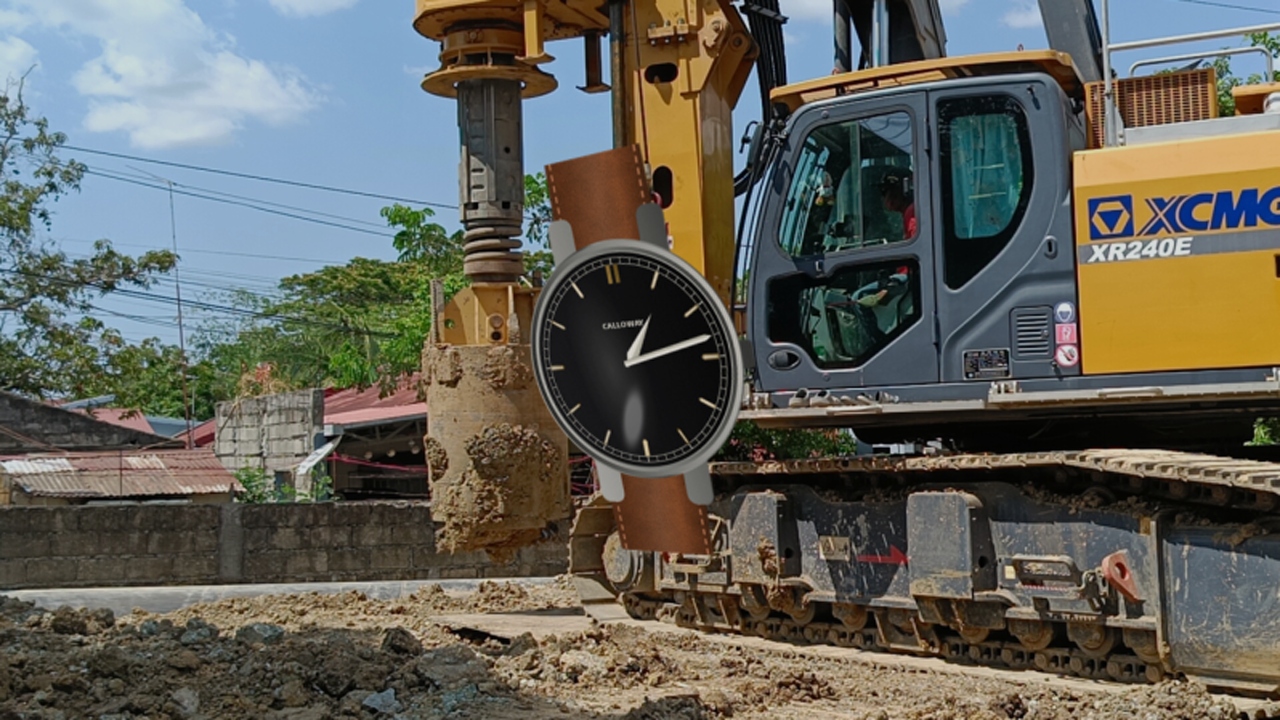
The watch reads 1.13
